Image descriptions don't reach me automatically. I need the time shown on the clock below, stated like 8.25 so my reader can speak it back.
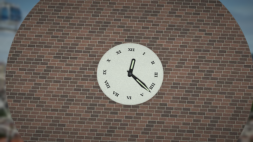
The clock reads 12.22
